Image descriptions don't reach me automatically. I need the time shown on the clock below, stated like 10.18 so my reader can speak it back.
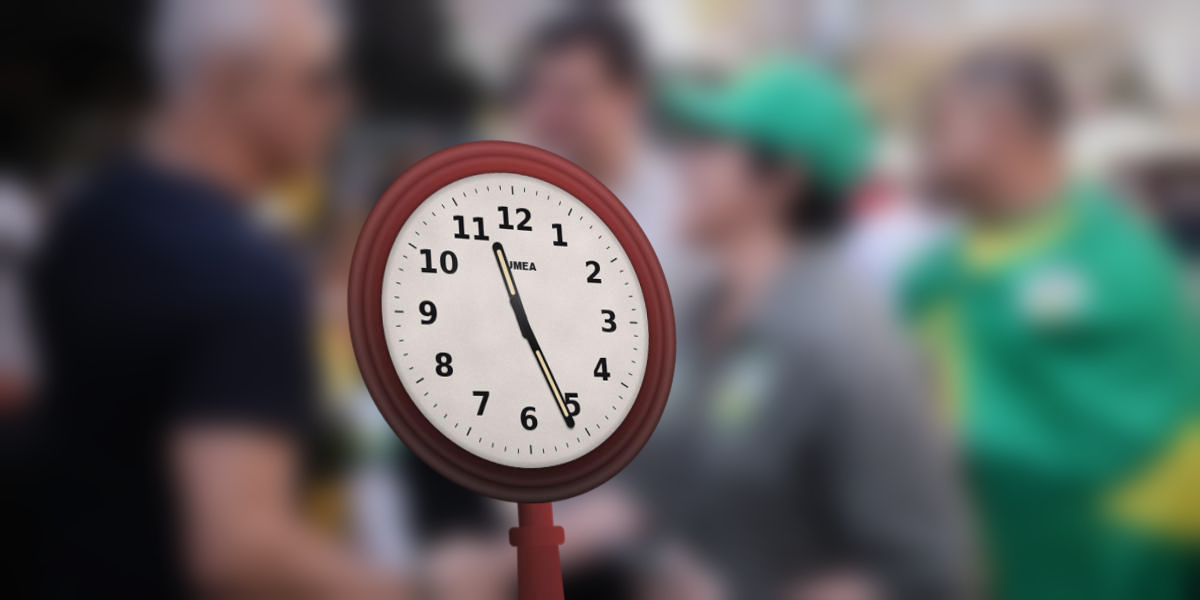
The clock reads 11.26
